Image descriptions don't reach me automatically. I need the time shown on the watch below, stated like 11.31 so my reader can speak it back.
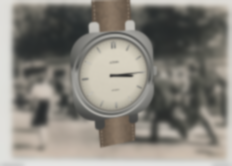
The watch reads 3.15
